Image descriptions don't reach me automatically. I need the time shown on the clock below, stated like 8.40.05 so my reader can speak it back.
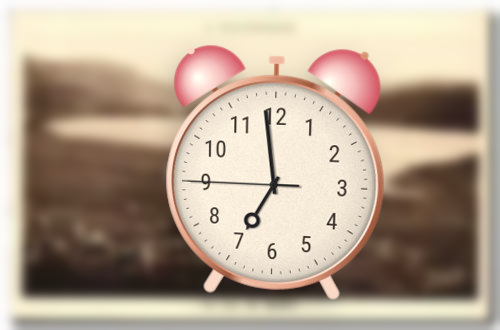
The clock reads 6.58.45
